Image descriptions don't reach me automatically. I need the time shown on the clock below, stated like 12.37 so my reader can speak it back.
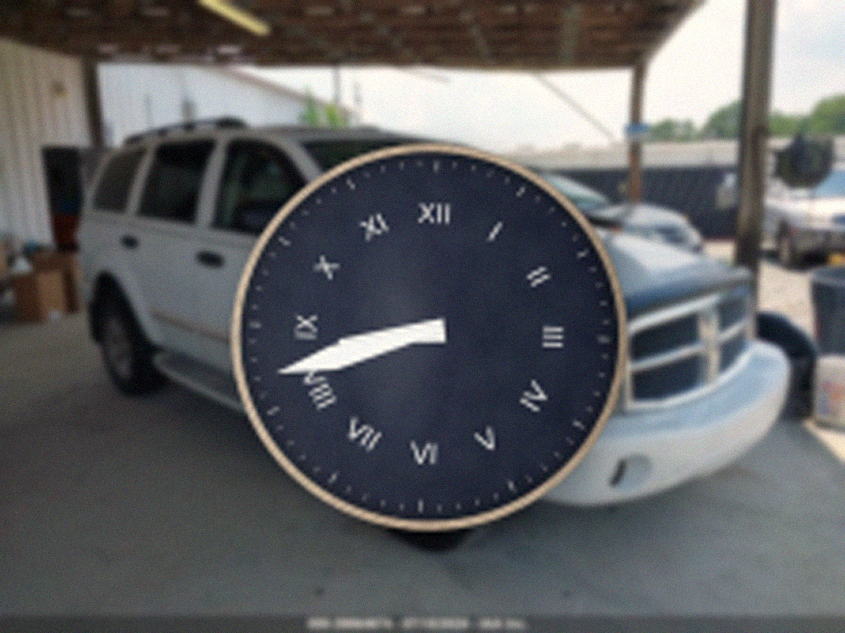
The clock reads 8.42
